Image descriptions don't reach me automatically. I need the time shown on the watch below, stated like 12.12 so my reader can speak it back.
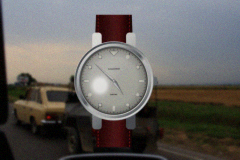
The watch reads 4.52
